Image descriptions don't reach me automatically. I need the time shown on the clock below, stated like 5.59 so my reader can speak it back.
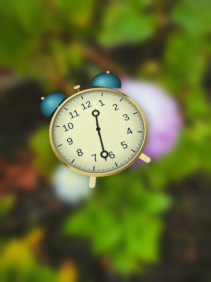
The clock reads 12.32
